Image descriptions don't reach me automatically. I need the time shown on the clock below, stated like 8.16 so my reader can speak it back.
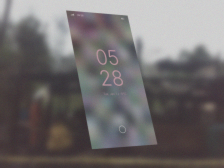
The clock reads 5.28
